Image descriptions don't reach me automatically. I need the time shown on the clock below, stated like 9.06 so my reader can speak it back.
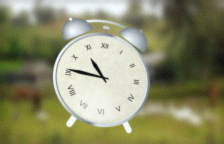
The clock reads 10.46
